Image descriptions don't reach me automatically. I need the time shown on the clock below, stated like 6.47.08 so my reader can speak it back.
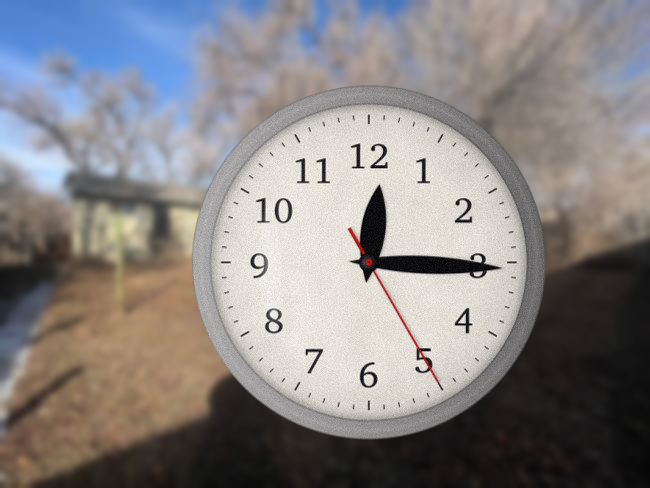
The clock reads 12.15.25
